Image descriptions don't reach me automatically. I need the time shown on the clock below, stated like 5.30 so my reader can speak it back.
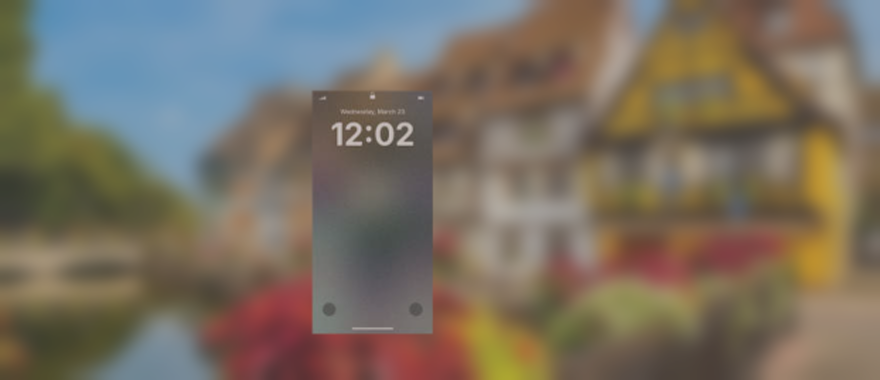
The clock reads 12.02
